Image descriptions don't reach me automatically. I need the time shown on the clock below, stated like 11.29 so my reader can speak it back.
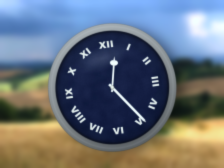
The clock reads 12.24
